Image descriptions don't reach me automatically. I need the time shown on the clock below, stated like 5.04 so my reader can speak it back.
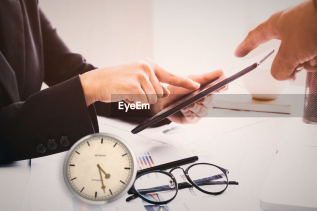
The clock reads 4.27
